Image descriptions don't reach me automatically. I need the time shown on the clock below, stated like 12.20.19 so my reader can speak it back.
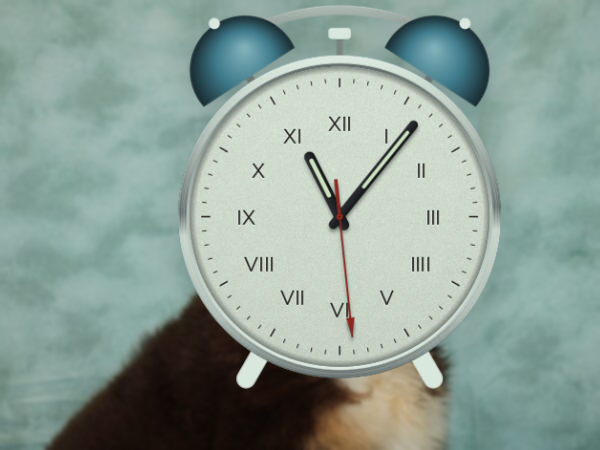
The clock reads 11.06.29
